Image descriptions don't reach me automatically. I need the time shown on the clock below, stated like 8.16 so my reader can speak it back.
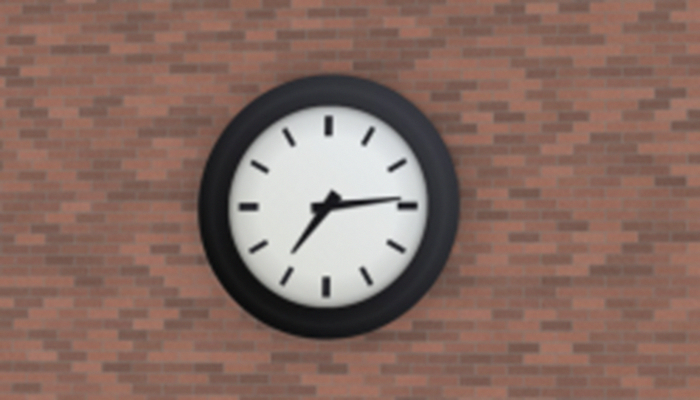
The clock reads 7.14
